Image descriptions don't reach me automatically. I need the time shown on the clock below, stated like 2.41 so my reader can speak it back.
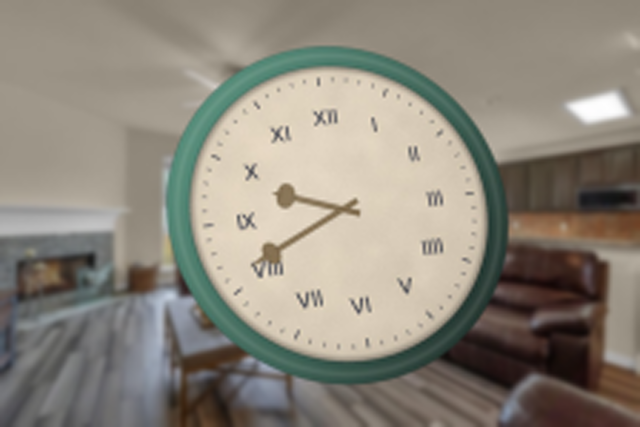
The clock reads 9.41
